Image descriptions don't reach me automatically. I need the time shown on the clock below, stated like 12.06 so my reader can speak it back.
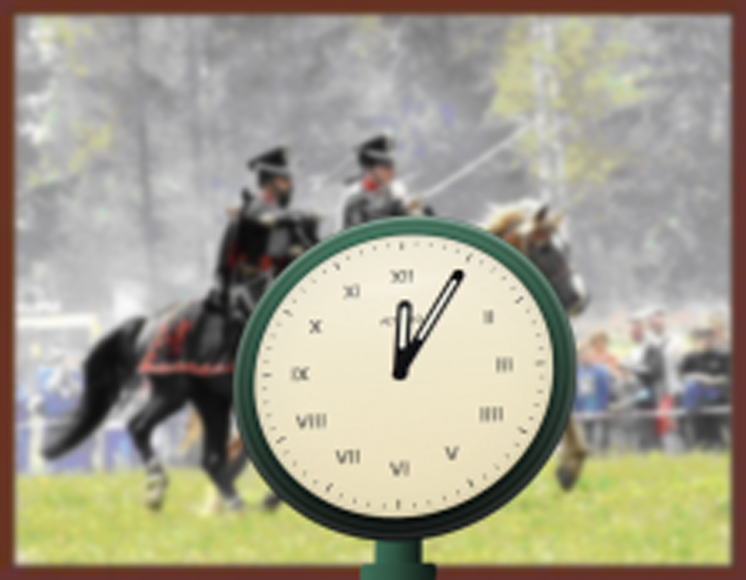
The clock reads 12.05
